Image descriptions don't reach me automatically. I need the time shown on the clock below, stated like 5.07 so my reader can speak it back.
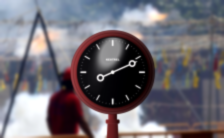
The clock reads 8.11
